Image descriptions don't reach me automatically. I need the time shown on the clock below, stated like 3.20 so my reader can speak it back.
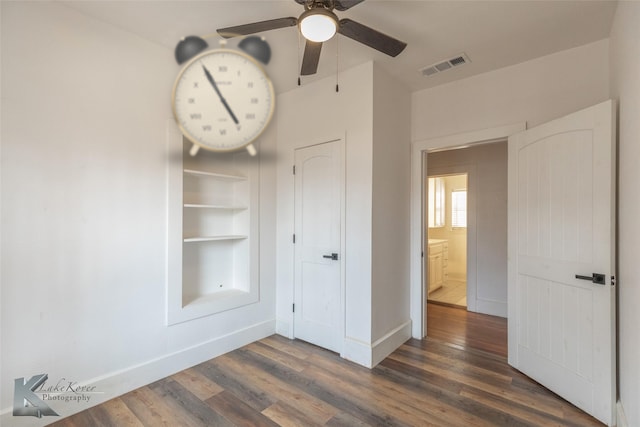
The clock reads 4.55
